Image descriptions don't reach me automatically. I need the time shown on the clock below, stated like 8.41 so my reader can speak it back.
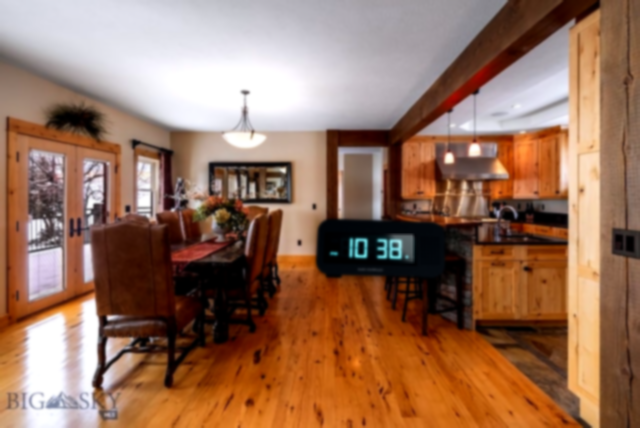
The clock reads 10.38
